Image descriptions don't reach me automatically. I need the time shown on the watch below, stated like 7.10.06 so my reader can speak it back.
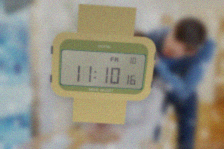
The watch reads 11.10.16
